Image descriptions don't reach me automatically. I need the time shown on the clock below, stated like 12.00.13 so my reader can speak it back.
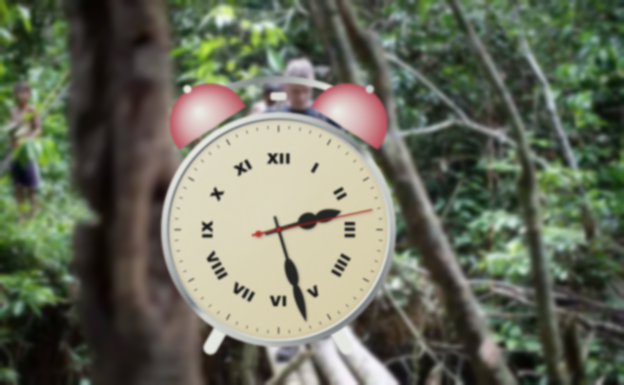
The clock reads 2.27.13
